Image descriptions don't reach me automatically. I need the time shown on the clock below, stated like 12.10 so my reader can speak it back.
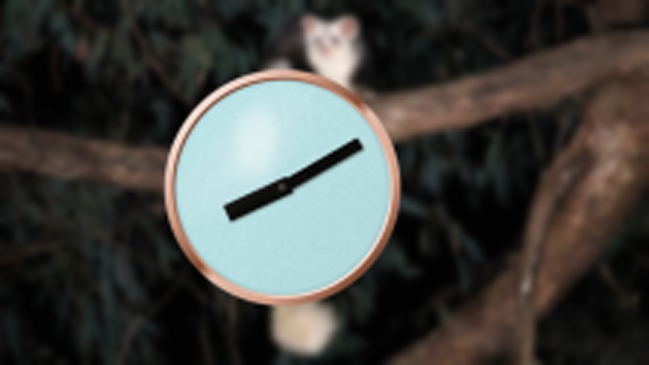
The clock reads 8.10
